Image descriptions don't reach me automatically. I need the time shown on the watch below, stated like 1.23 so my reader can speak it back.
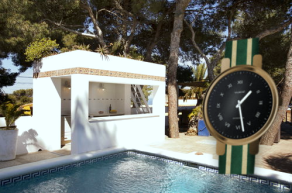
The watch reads 1.28
